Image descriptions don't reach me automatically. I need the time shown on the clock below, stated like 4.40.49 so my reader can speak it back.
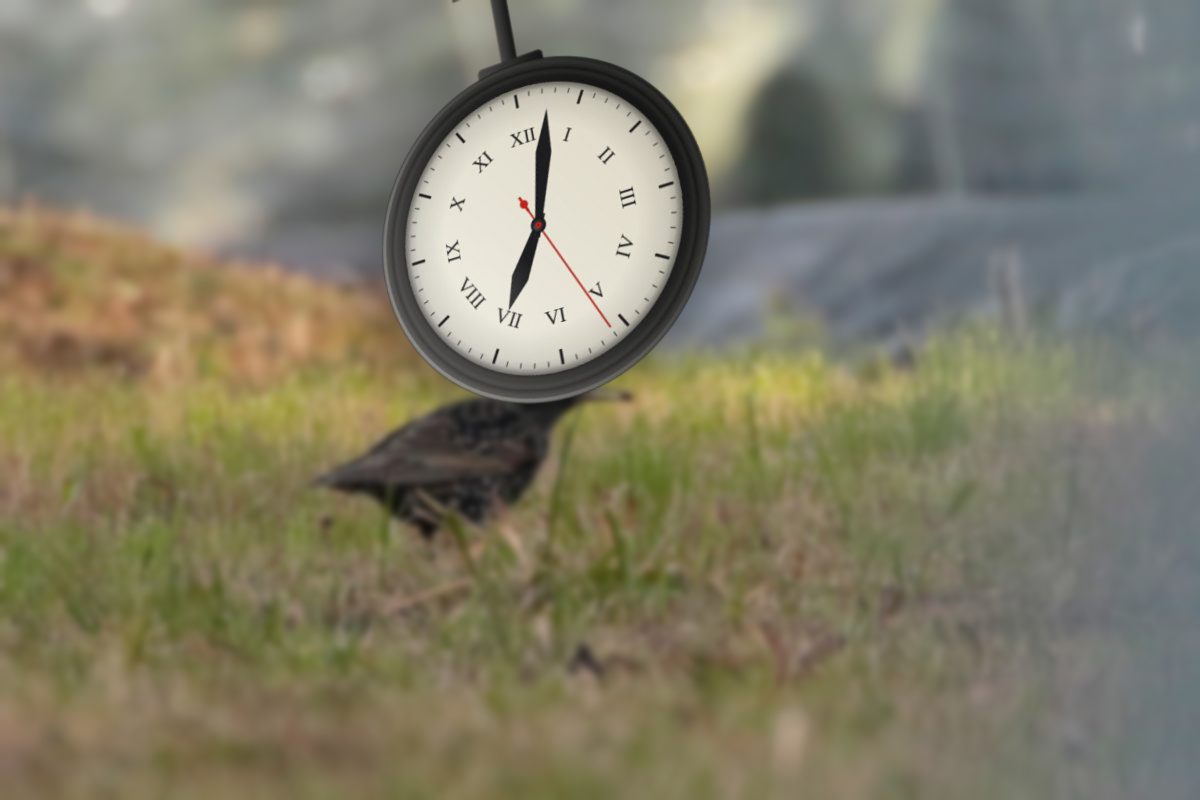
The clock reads 7.02.26
